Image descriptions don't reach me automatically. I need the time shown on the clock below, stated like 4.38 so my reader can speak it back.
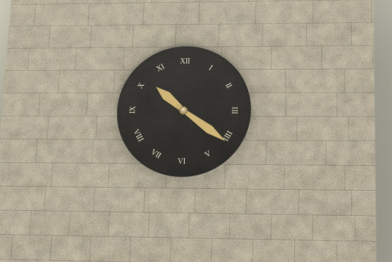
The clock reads 10.21
